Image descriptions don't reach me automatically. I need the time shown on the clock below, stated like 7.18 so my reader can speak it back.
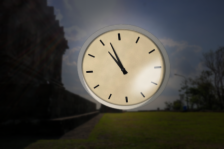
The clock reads 10.57
